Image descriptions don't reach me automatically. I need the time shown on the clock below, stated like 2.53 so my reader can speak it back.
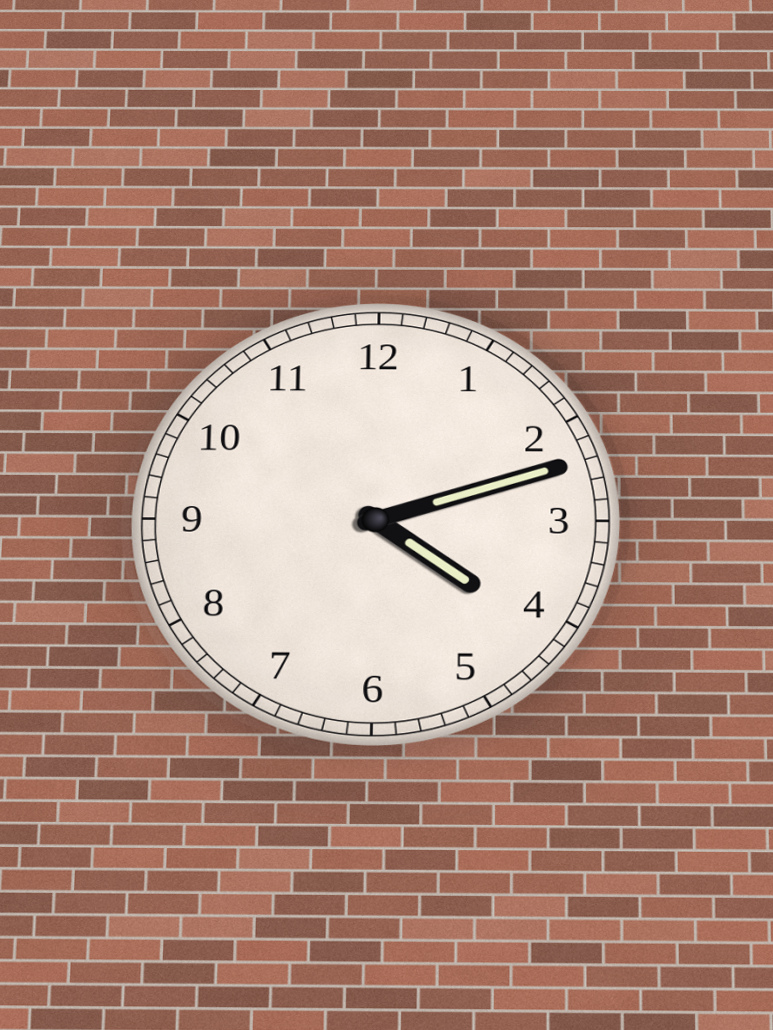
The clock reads 4.12
